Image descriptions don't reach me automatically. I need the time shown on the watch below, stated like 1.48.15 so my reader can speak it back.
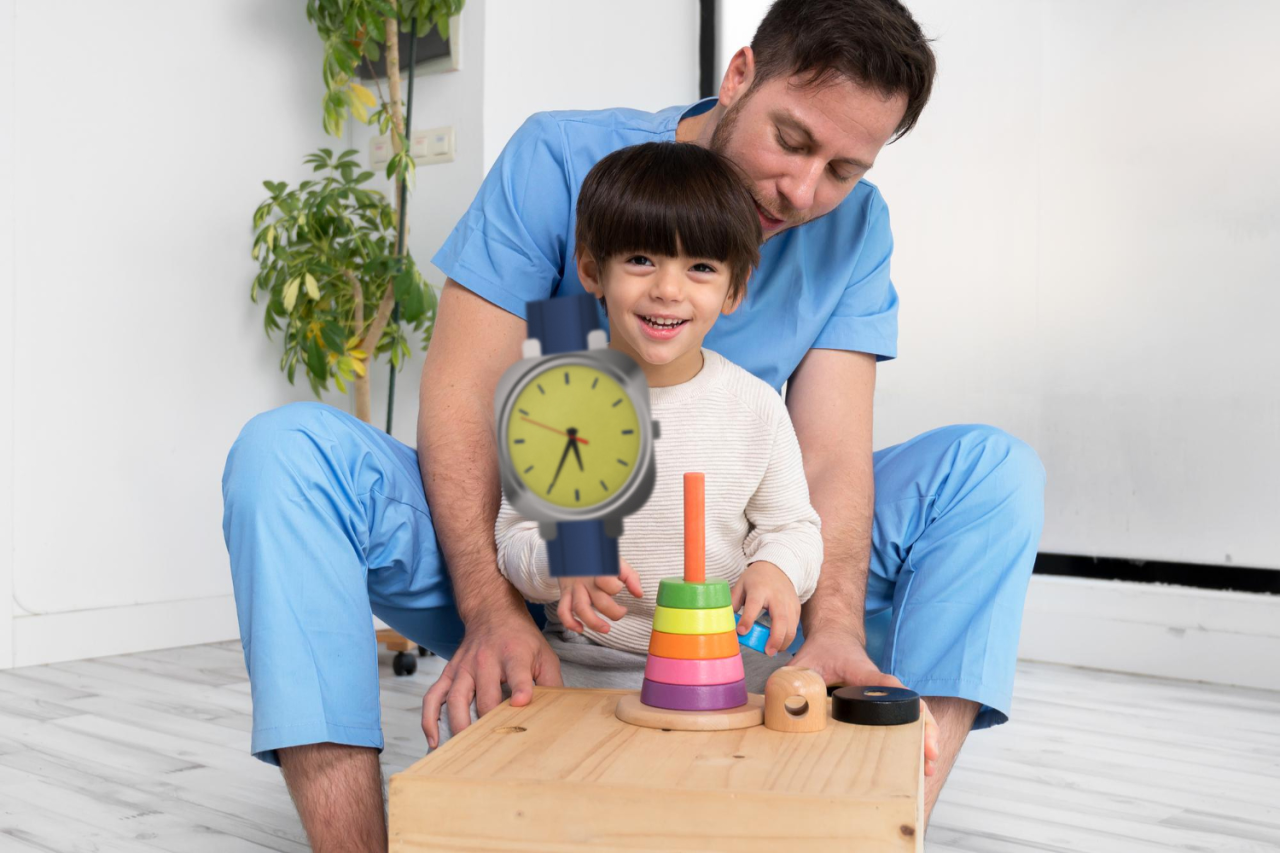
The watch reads 5.34.49
